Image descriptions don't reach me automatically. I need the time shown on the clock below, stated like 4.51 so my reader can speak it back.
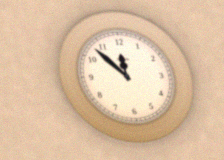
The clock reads 11.53
